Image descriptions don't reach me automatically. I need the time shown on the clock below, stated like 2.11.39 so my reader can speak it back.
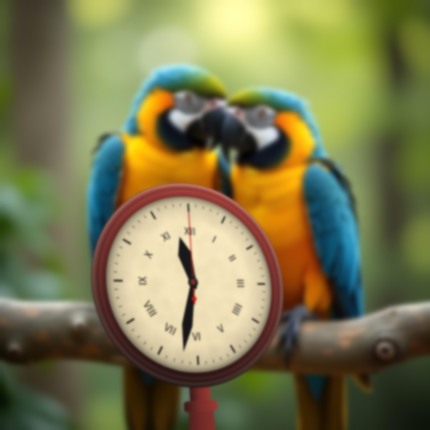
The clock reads 11.32.00
